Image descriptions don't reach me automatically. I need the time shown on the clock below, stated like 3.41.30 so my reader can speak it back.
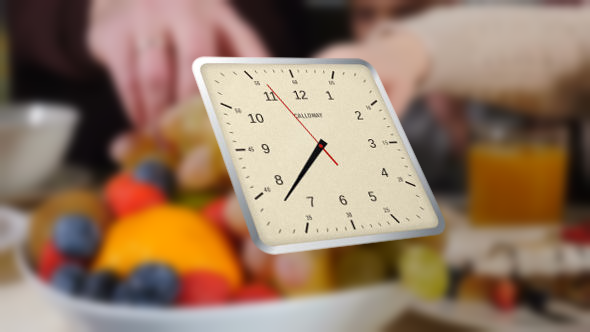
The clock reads 7.37.56
